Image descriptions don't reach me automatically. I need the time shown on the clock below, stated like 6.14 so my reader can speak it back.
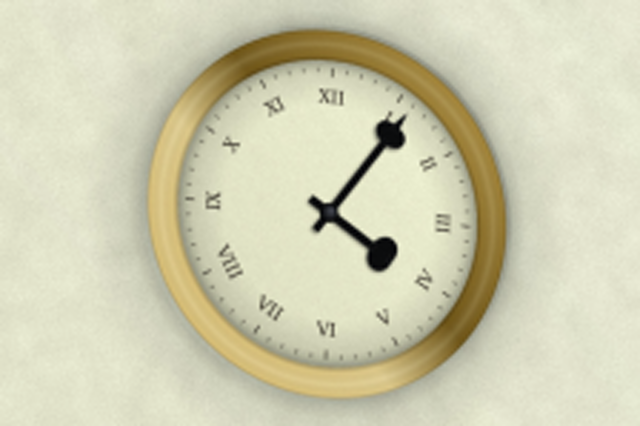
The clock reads 4.06
